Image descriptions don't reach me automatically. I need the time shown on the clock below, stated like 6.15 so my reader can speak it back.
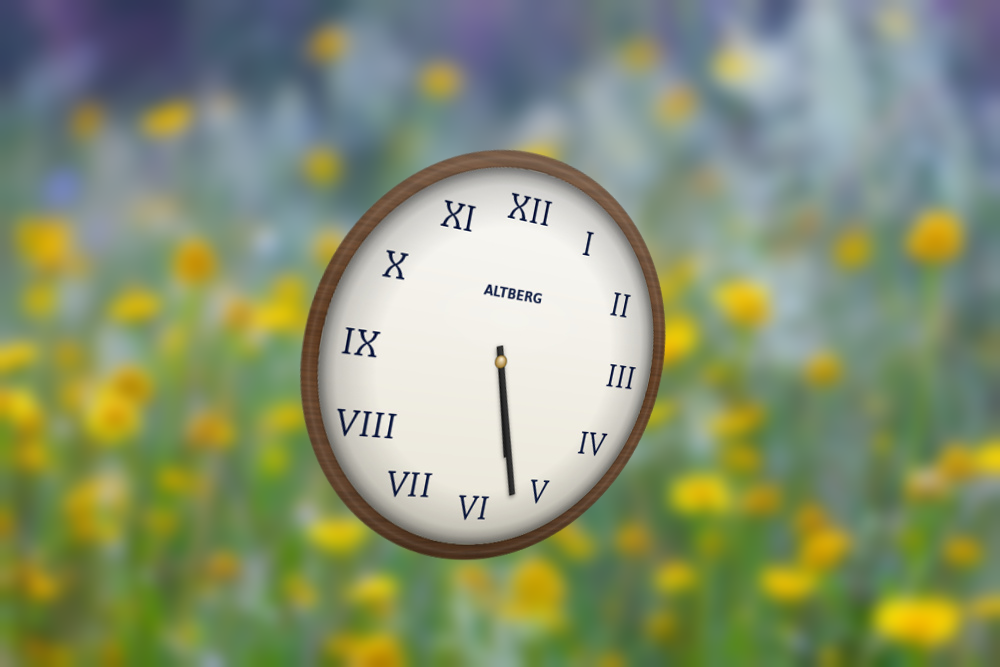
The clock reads 5.27
